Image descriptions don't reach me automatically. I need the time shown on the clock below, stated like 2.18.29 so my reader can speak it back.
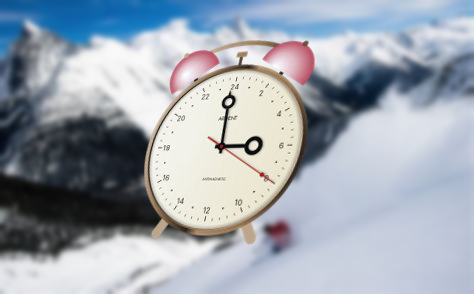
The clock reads 5.59.20
